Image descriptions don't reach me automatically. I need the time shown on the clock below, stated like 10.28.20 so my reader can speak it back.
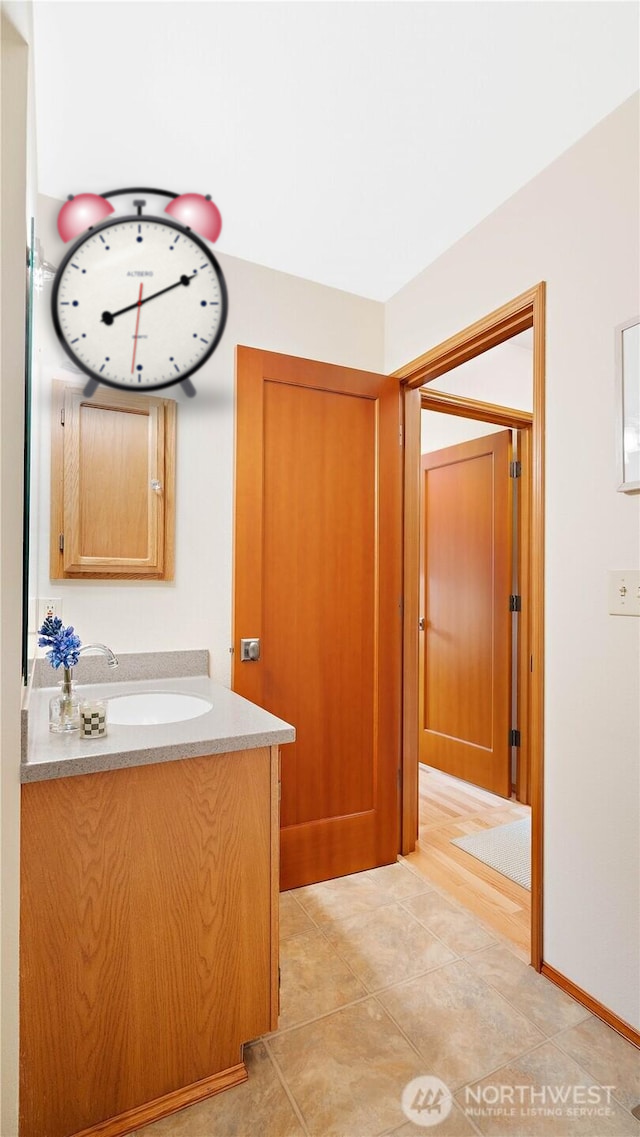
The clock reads 8.10.31
